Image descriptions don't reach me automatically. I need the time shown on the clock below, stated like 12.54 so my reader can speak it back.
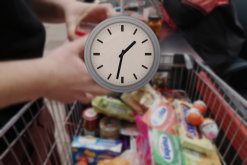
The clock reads 1.32
